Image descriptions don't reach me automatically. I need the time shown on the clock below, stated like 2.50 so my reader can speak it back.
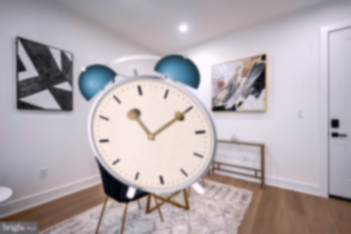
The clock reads 11.10
